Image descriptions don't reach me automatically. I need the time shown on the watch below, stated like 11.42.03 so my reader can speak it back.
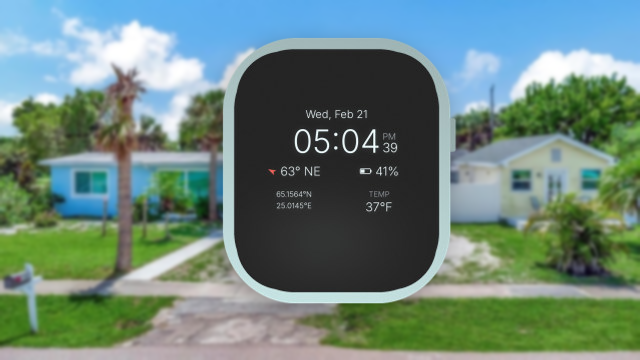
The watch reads 5.04.39
